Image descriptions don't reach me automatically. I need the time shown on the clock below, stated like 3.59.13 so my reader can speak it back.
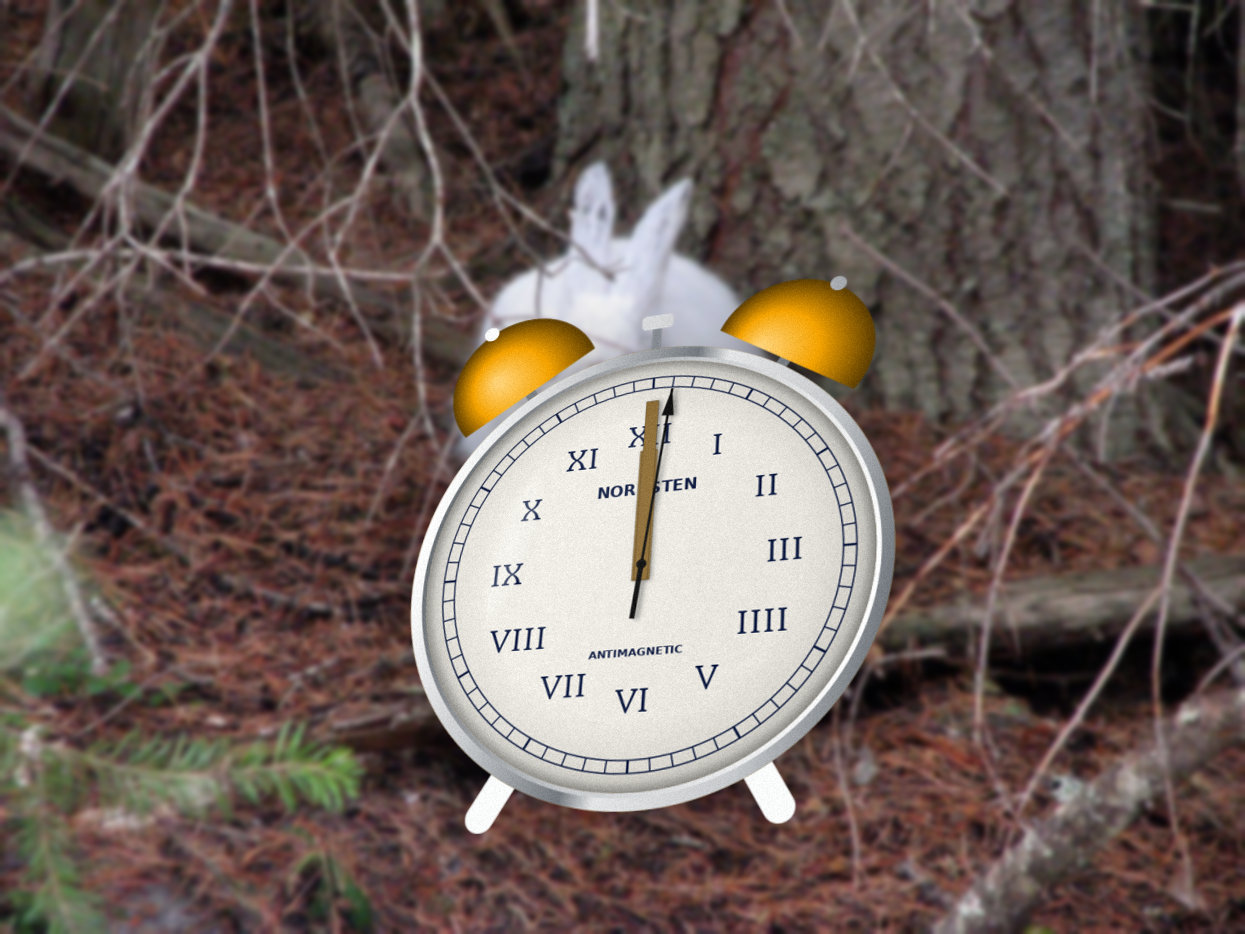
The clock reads 12.00.01
